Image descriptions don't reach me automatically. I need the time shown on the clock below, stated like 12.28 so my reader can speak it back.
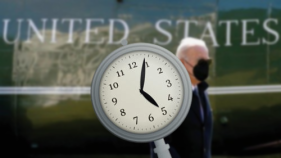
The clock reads 5.04
